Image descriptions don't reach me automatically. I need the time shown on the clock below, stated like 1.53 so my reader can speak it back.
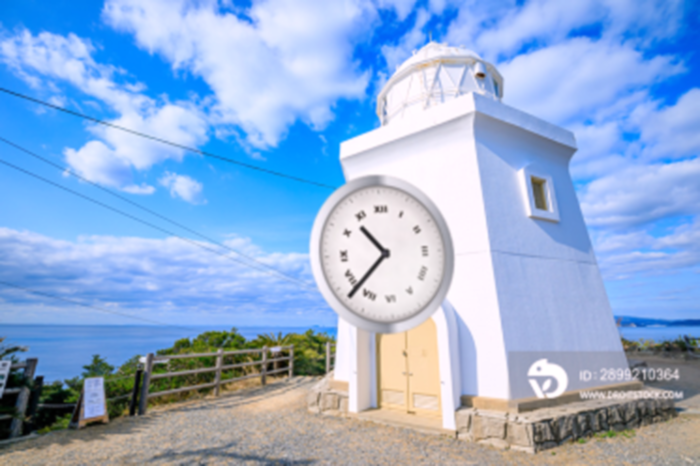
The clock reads 10.38
